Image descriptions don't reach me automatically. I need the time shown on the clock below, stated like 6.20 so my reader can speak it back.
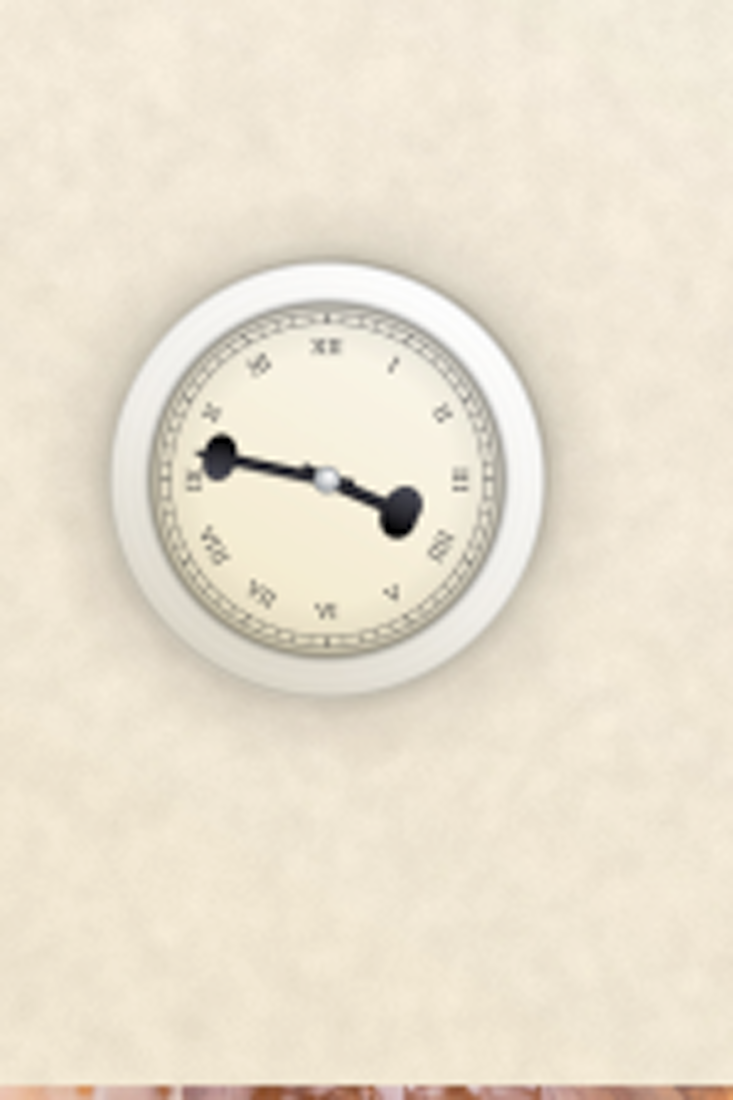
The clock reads 3.47
